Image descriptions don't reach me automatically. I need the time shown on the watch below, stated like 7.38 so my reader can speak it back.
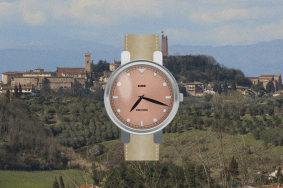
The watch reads 7.18
